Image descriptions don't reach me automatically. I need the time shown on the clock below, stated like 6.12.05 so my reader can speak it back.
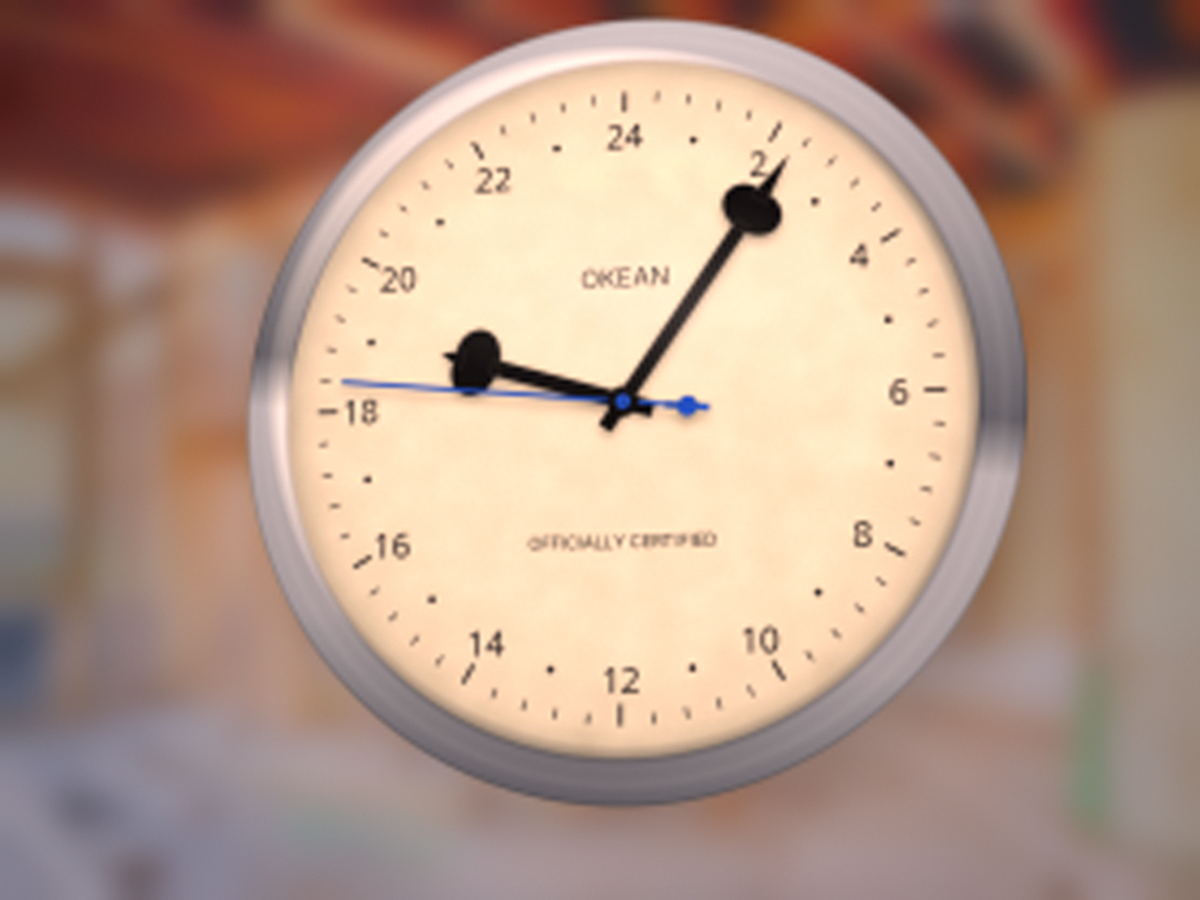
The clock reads 19.05.46
